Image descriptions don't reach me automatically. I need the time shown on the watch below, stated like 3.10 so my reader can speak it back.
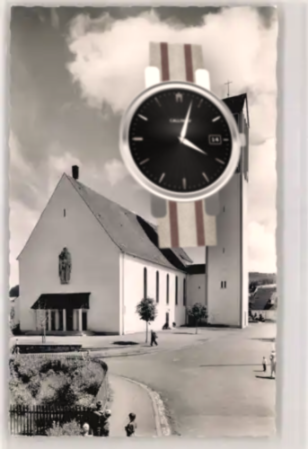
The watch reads 4.03
